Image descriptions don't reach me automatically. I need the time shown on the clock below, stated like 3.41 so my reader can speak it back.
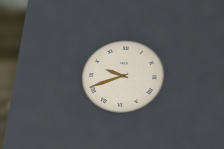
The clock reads 9.41
